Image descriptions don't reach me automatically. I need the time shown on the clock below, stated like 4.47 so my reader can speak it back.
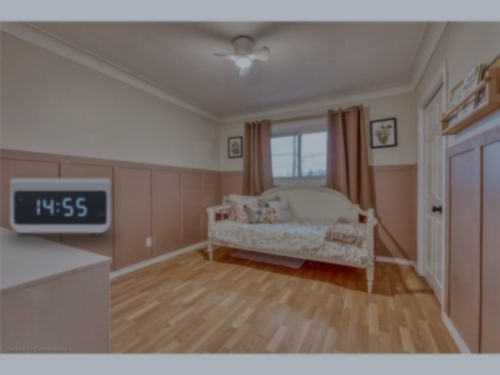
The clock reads 14.55
